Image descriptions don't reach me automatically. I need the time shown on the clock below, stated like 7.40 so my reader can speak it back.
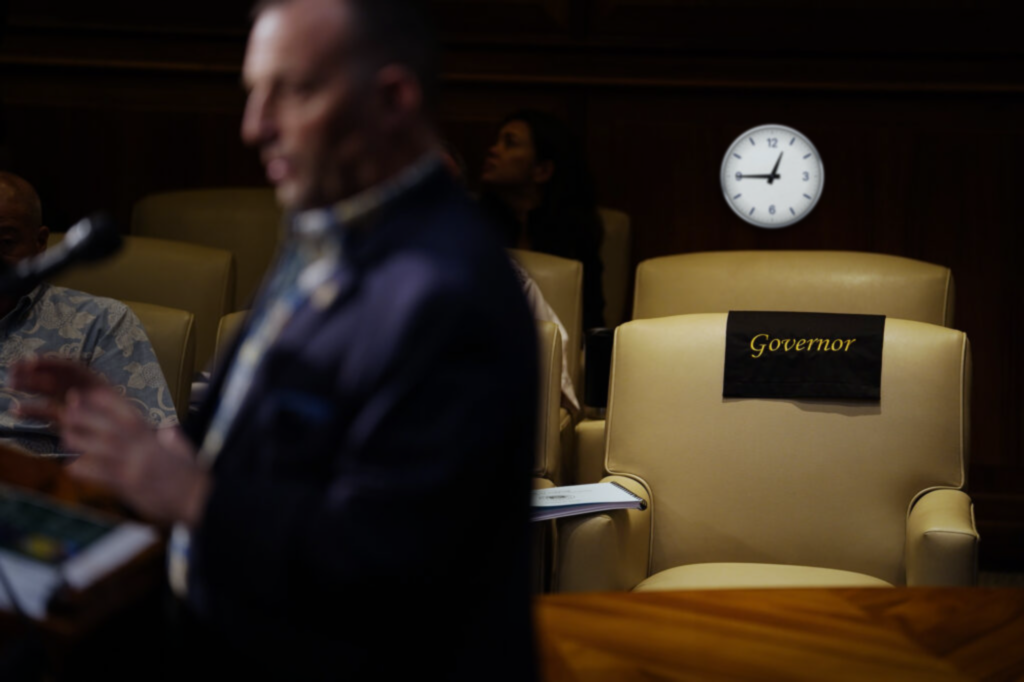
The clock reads 12.45
